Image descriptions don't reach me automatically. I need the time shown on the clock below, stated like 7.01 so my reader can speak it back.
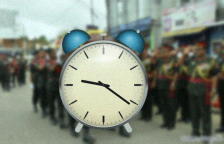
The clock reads 9.21
